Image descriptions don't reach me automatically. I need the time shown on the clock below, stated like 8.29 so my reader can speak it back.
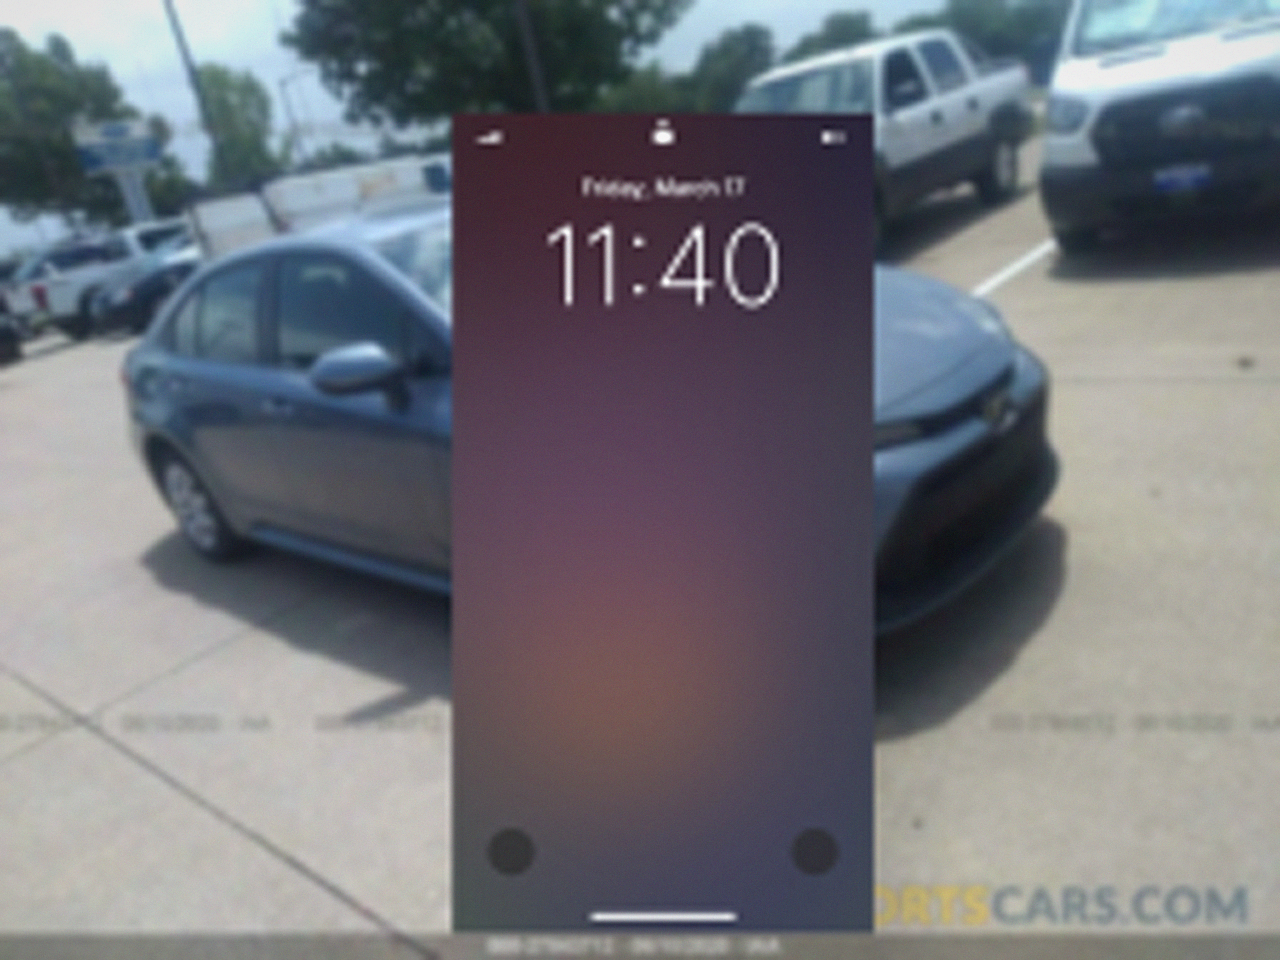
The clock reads 11.40
